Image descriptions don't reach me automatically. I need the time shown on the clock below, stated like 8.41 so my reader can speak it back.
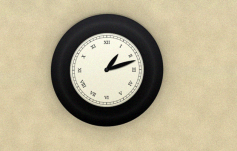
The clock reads 1.12
